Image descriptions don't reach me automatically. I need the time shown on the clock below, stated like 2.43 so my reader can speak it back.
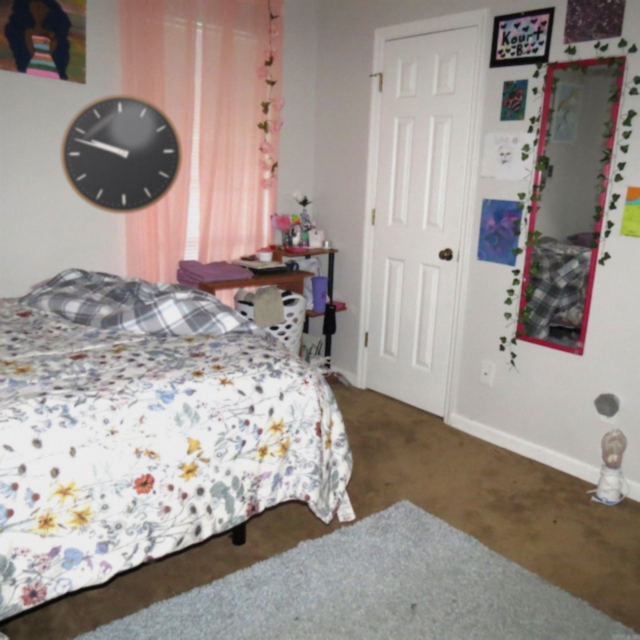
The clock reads 9.48
